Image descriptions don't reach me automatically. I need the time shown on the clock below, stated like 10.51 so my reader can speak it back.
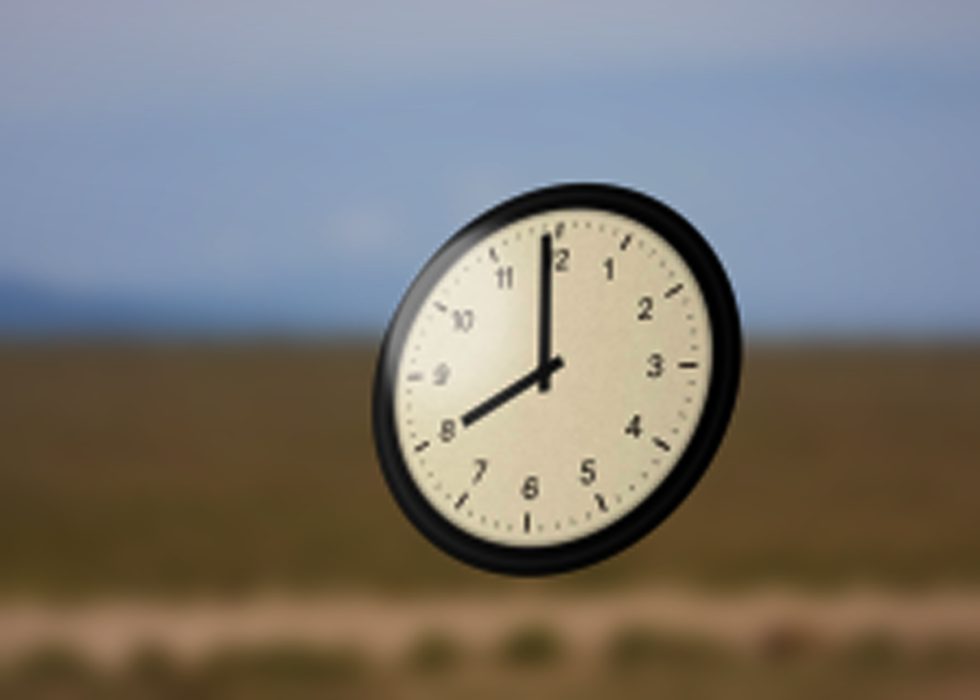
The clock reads 7.59
